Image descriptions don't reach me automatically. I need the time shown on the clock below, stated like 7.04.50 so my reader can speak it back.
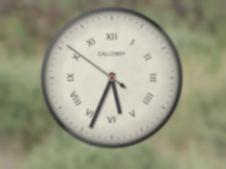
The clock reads 5.33.51
